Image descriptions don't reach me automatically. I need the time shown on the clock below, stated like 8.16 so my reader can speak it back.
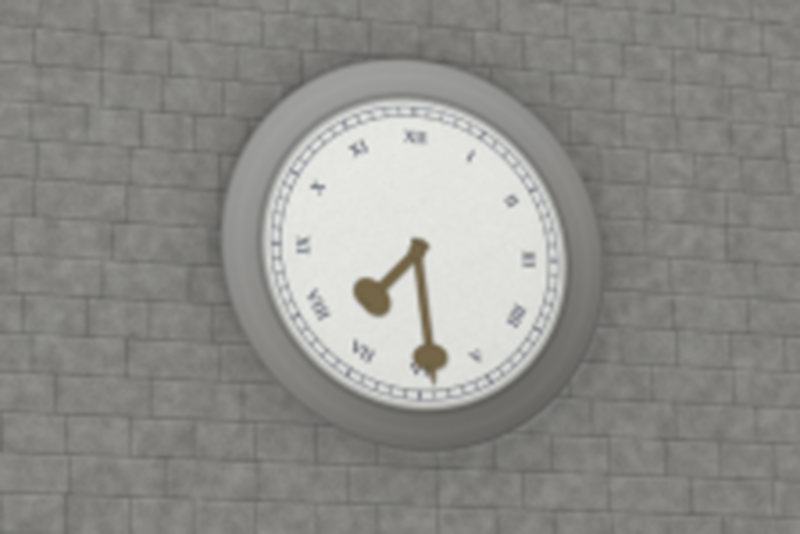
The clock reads 7.29
